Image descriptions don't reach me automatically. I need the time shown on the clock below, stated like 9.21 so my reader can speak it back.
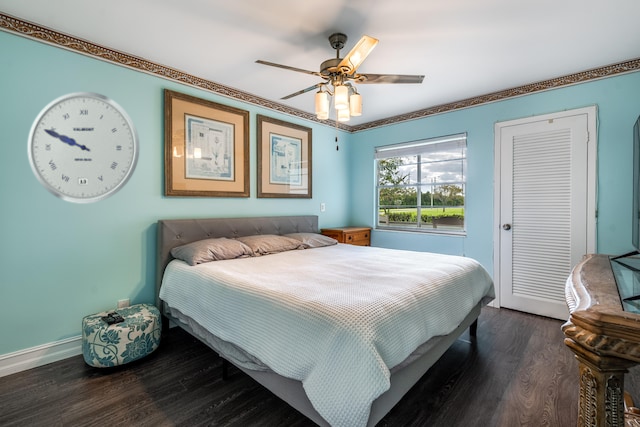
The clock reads 9.49
